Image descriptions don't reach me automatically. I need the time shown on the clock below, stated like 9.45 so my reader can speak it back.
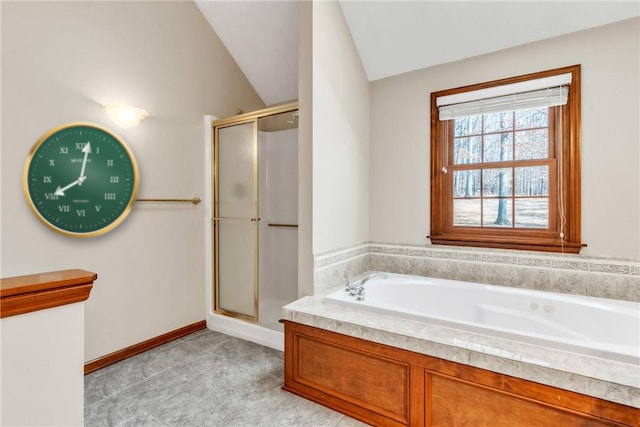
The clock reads 8.02
